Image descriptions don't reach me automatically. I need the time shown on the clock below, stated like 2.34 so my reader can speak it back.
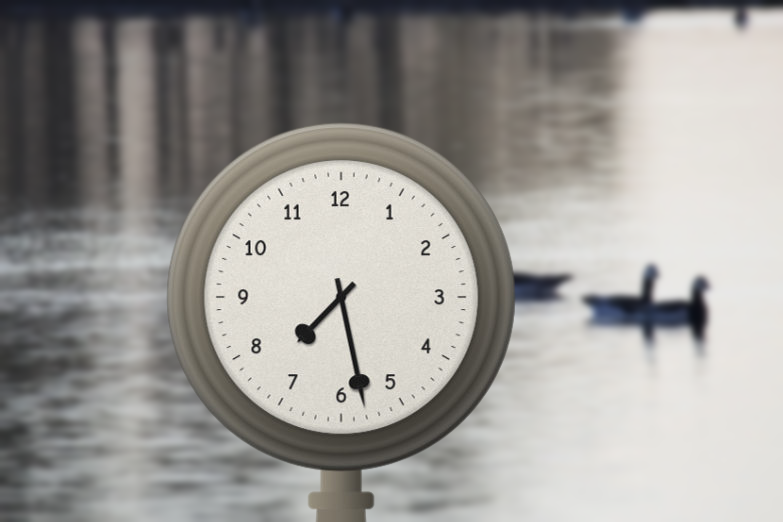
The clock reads 7.28
